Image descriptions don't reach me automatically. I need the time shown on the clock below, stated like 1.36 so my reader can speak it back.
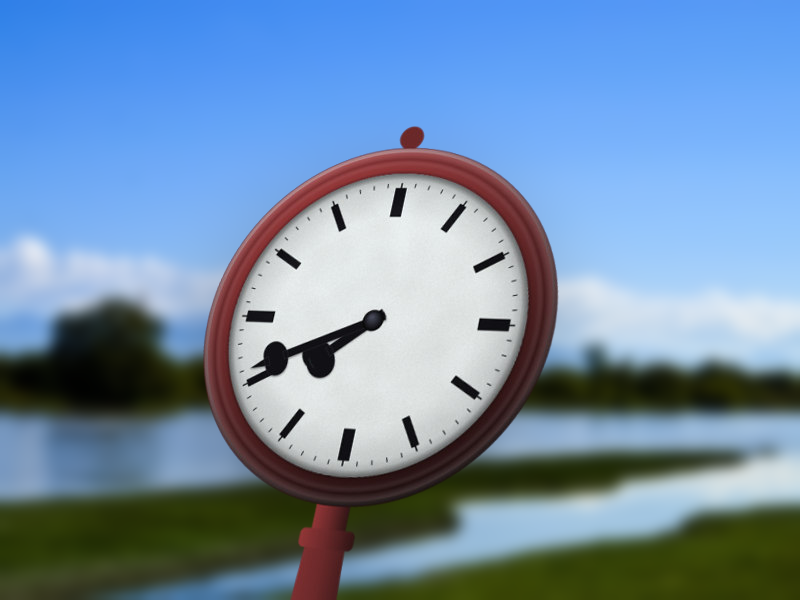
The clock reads 7.41
